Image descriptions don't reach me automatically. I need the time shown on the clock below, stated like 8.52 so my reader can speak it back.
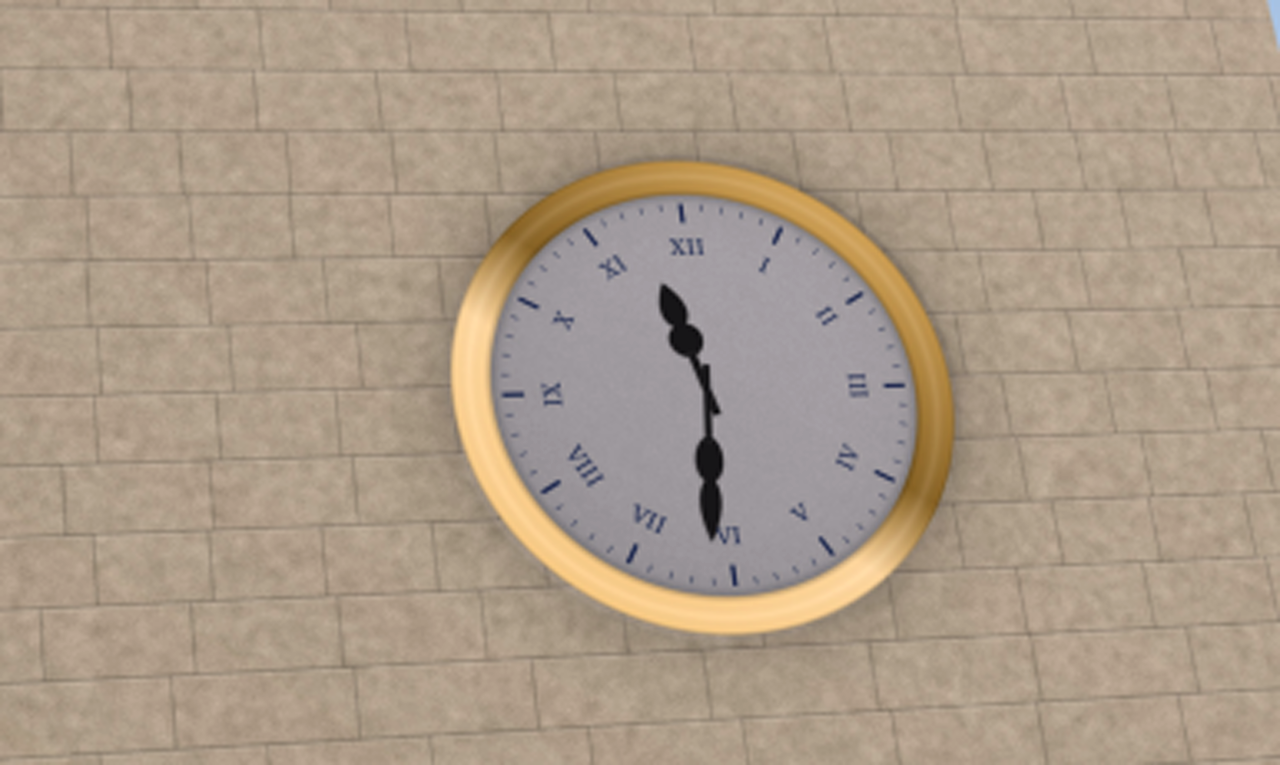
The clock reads 11.31
